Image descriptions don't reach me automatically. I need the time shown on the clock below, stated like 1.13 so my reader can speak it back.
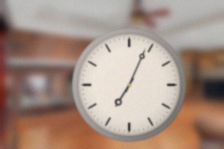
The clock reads 7.04
